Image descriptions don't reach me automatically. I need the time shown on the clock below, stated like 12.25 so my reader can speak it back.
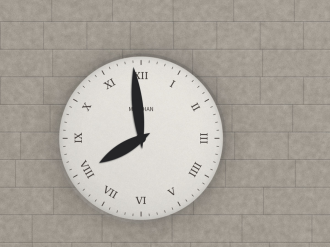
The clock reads 7.59
